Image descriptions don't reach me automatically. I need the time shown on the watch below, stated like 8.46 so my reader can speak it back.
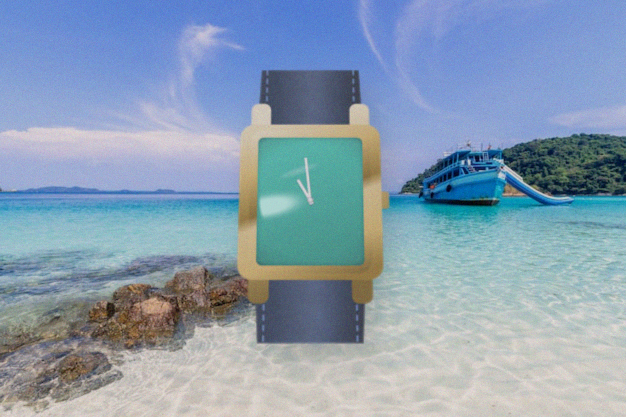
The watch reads 10.59
